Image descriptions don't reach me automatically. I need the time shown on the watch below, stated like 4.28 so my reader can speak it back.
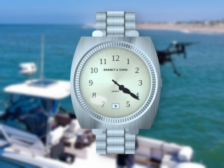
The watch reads 4.21
